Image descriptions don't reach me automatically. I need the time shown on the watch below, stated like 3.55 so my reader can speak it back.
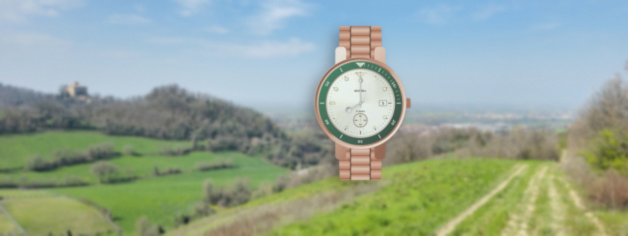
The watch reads 8.00
